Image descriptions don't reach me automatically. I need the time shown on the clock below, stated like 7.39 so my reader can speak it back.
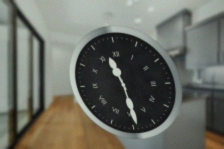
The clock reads 11.29
